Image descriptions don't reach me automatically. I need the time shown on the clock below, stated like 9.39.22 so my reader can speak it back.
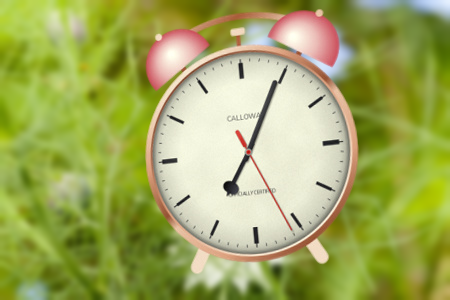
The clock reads 7.04.26
